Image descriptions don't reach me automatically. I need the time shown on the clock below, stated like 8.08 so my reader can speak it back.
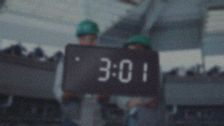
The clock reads 3.01
